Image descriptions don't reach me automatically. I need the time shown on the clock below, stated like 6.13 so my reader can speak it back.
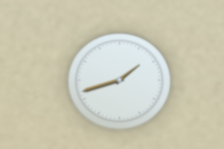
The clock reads 1.42
